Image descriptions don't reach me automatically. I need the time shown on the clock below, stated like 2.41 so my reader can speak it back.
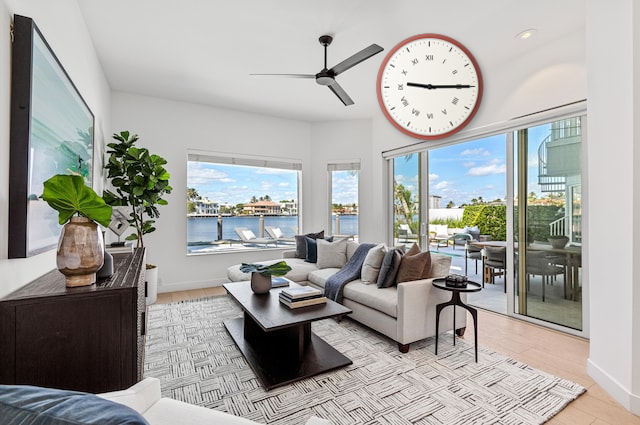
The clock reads 9.15
